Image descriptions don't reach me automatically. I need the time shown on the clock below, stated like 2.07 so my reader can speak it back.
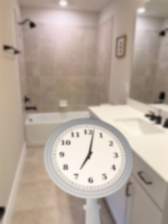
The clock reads 7.02
